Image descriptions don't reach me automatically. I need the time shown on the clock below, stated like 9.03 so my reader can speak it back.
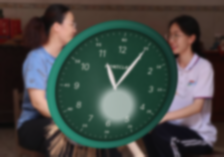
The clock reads 11.05
